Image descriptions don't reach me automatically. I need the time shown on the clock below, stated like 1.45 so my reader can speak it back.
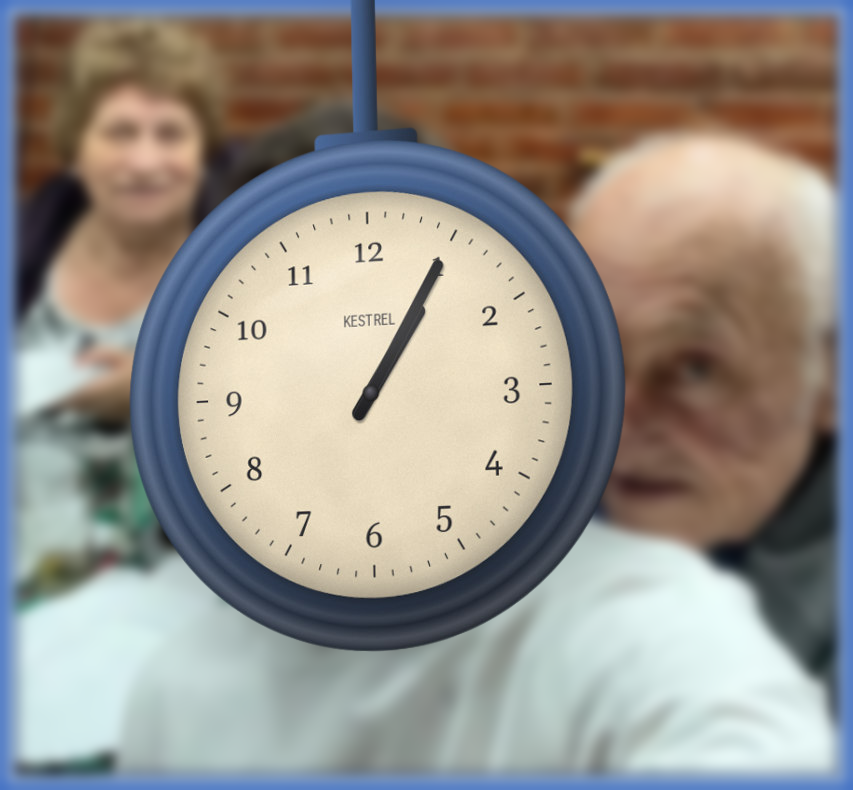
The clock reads 1.05
